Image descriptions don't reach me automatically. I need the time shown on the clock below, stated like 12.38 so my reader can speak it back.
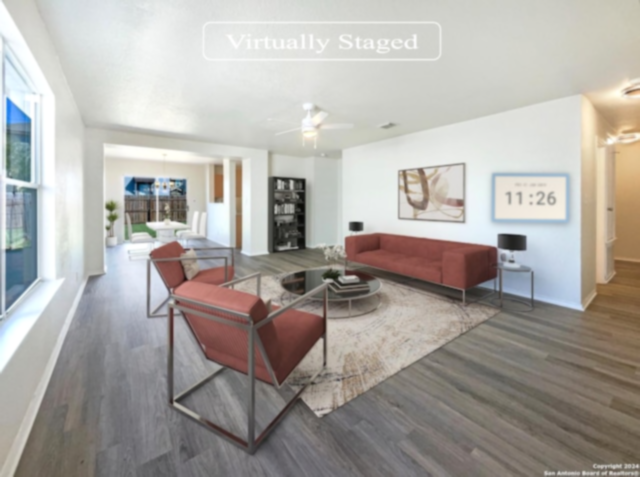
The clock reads 11.26
